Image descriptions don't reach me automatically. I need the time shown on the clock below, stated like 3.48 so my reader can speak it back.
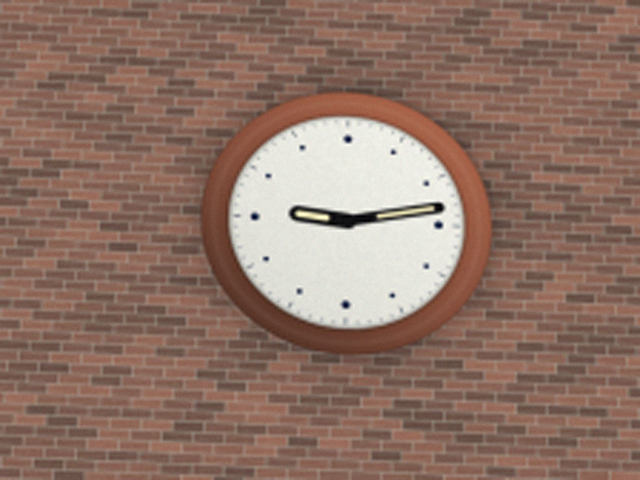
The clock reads 9.13
